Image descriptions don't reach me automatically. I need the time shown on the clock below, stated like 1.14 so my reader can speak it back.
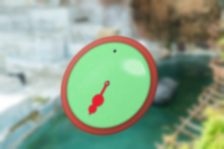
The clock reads 6.33
